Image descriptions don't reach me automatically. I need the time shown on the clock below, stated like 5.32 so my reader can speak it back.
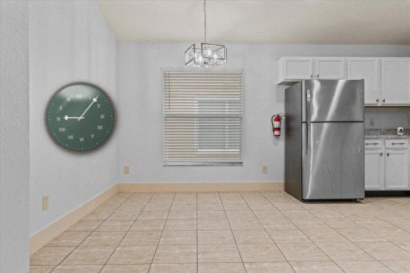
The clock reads 9.07
